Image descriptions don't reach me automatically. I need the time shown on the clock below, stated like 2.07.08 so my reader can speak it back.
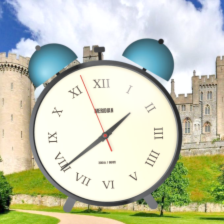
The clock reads 1.38.57
